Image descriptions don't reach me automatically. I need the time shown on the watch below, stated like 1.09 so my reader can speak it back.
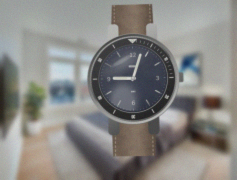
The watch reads 9.03
